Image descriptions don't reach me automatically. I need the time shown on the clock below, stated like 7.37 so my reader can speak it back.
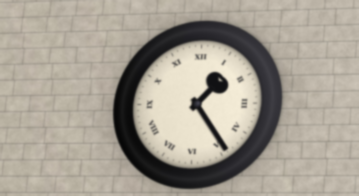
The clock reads 1.24
